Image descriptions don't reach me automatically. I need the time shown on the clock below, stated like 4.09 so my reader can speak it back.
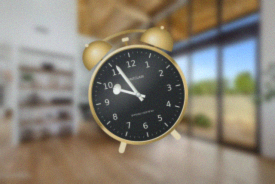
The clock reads 9.56
